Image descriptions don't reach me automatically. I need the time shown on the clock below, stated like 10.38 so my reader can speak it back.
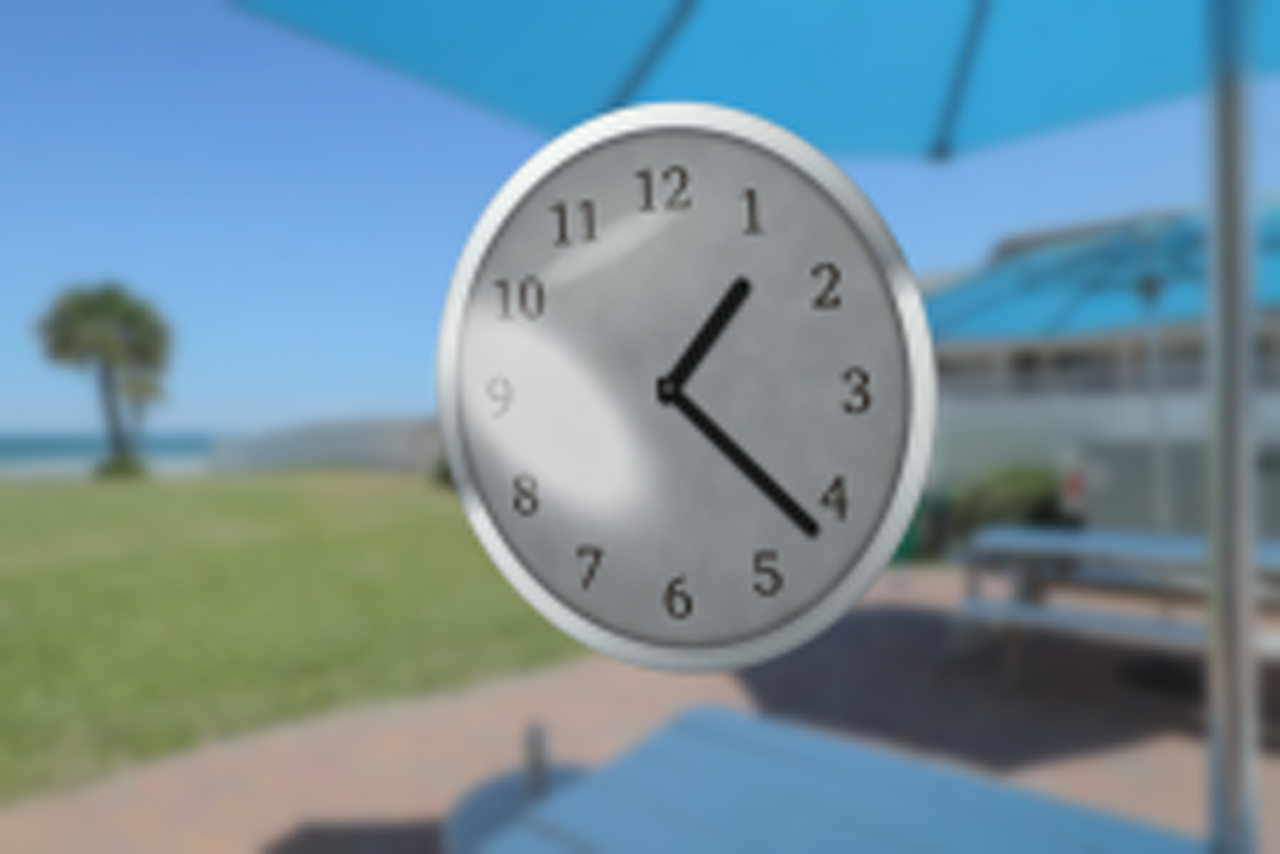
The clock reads 1.22
